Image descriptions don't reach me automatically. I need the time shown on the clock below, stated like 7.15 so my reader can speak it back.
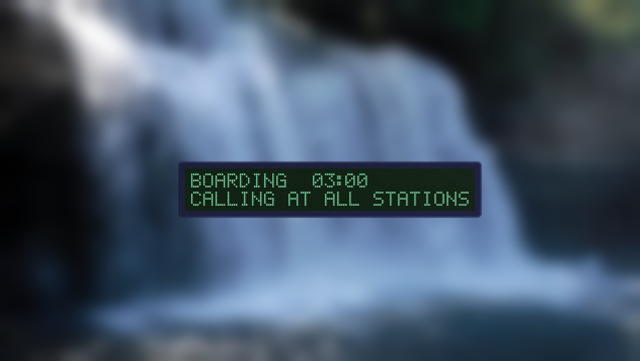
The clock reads 3.00
